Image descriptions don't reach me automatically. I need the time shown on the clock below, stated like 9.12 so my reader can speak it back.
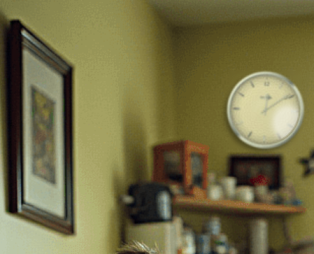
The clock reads 12.09
